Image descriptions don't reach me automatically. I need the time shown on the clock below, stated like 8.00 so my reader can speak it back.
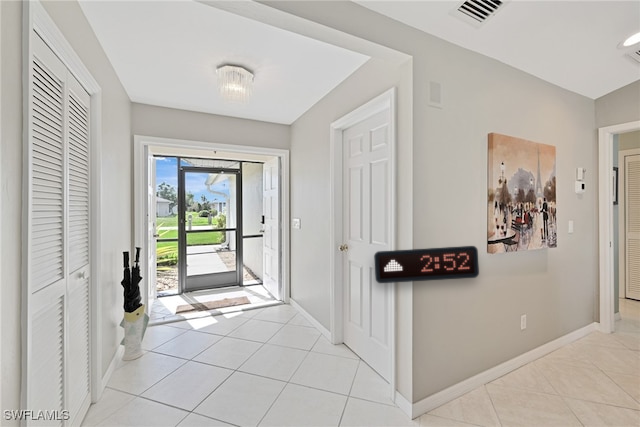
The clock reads 2.52
